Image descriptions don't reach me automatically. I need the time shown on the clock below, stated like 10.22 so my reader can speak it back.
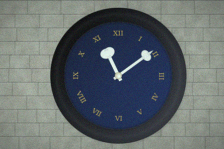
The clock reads 11.09
